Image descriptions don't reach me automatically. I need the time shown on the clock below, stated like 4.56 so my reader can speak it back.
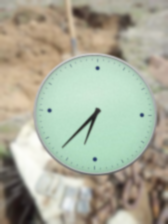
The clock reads 6.37
